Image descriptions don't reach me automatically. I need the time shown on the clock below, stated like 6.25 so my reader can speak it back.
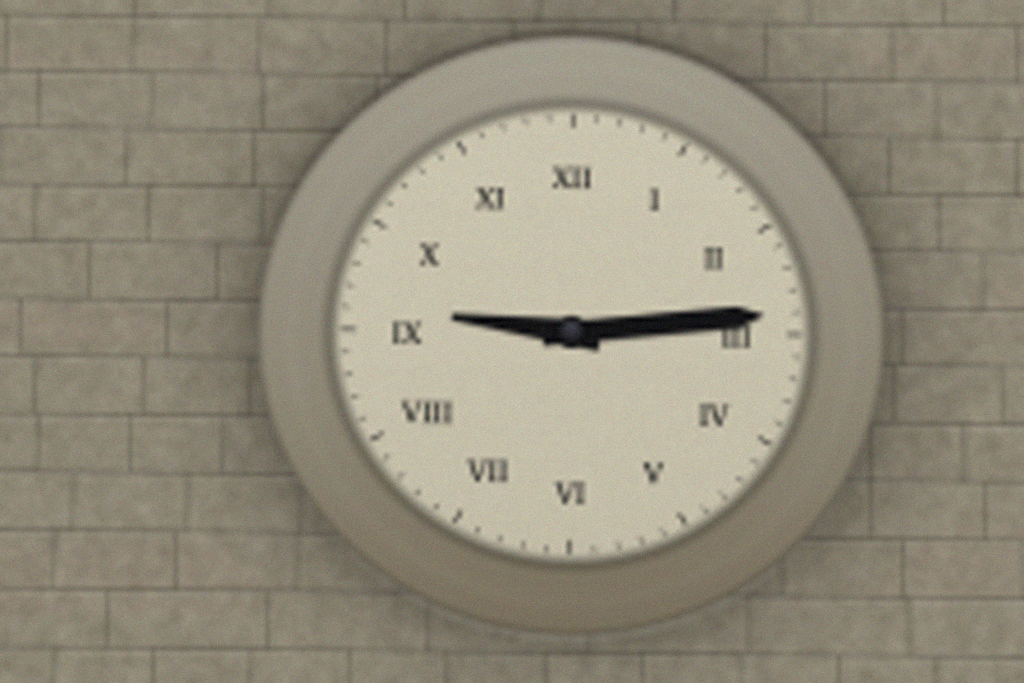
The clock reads 9.14
